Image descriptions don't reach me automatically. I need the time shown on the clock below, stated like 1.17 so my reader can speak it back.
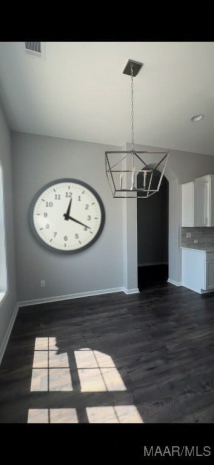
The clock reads 12.19
